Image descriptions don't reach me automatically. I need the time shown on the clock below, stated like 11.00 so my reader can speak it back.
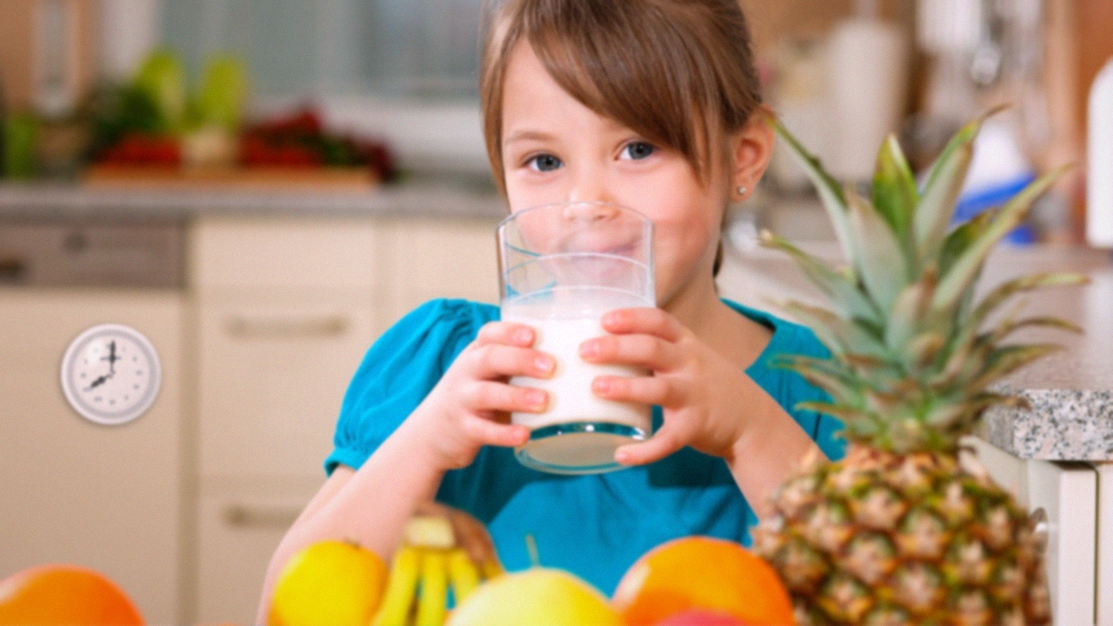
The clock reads 8.01
